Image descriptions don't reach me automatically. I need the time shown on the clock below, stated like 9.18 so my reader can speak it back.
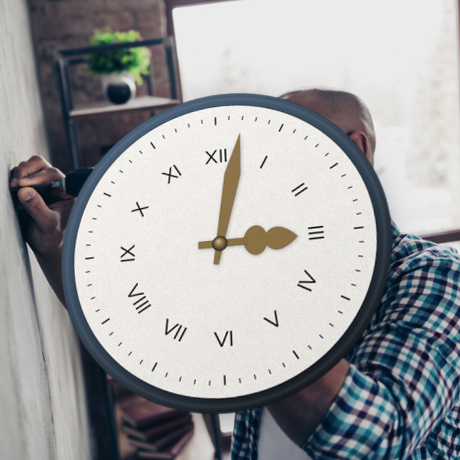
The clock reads 3.02
